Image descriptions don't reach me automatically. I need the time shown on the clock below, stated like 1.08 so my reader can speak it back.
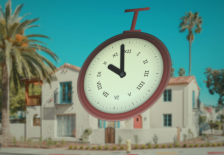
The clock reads 9.58
